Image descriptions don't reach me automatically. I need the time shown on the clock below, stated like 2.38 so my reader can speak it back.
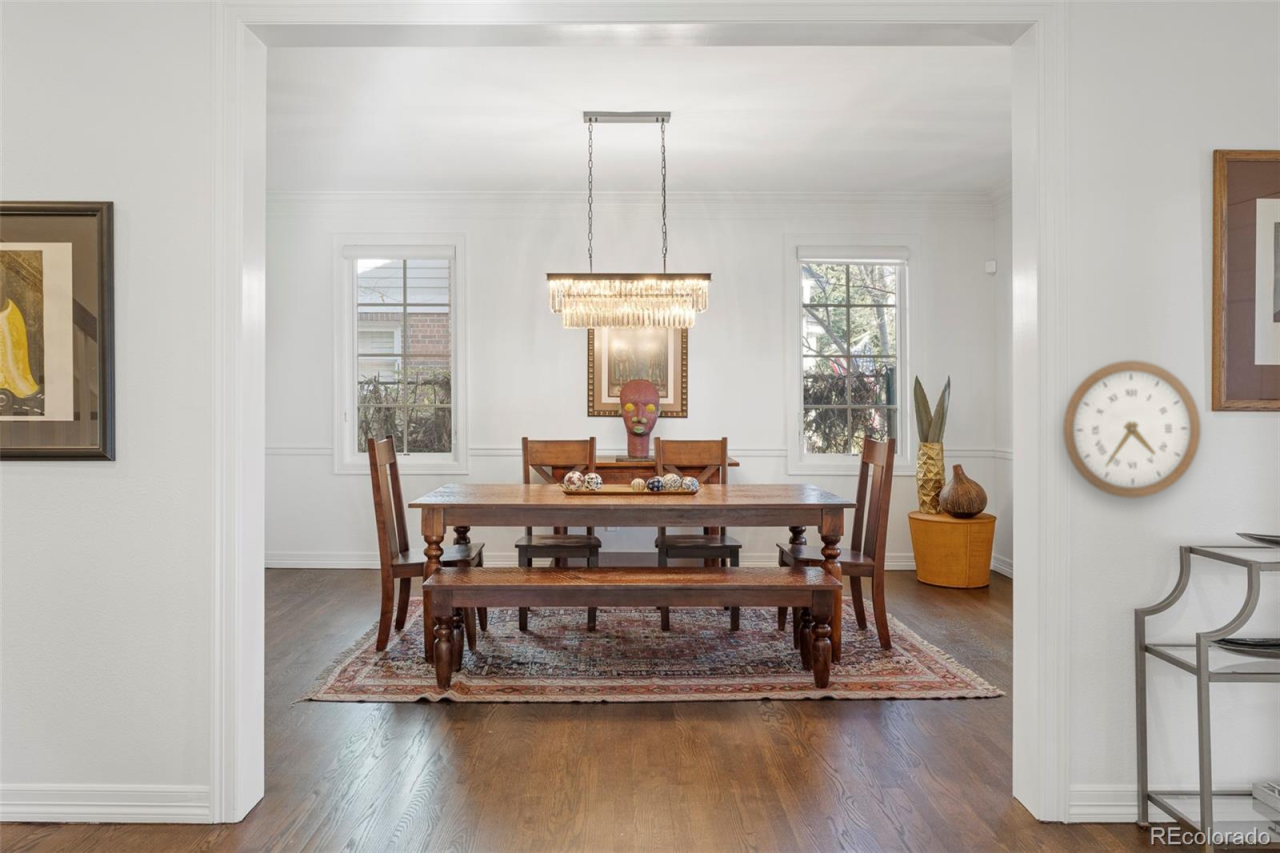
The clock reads 4.36
